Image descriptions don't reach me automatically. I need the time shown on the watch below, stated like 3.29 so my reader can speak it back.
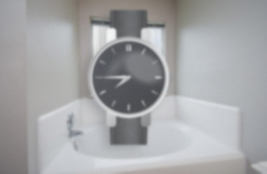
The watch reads 7.45
